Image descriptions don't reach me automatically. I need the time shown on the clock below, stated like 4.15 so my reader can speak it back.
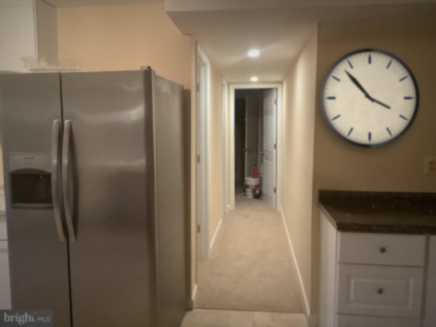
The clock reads 3.53
